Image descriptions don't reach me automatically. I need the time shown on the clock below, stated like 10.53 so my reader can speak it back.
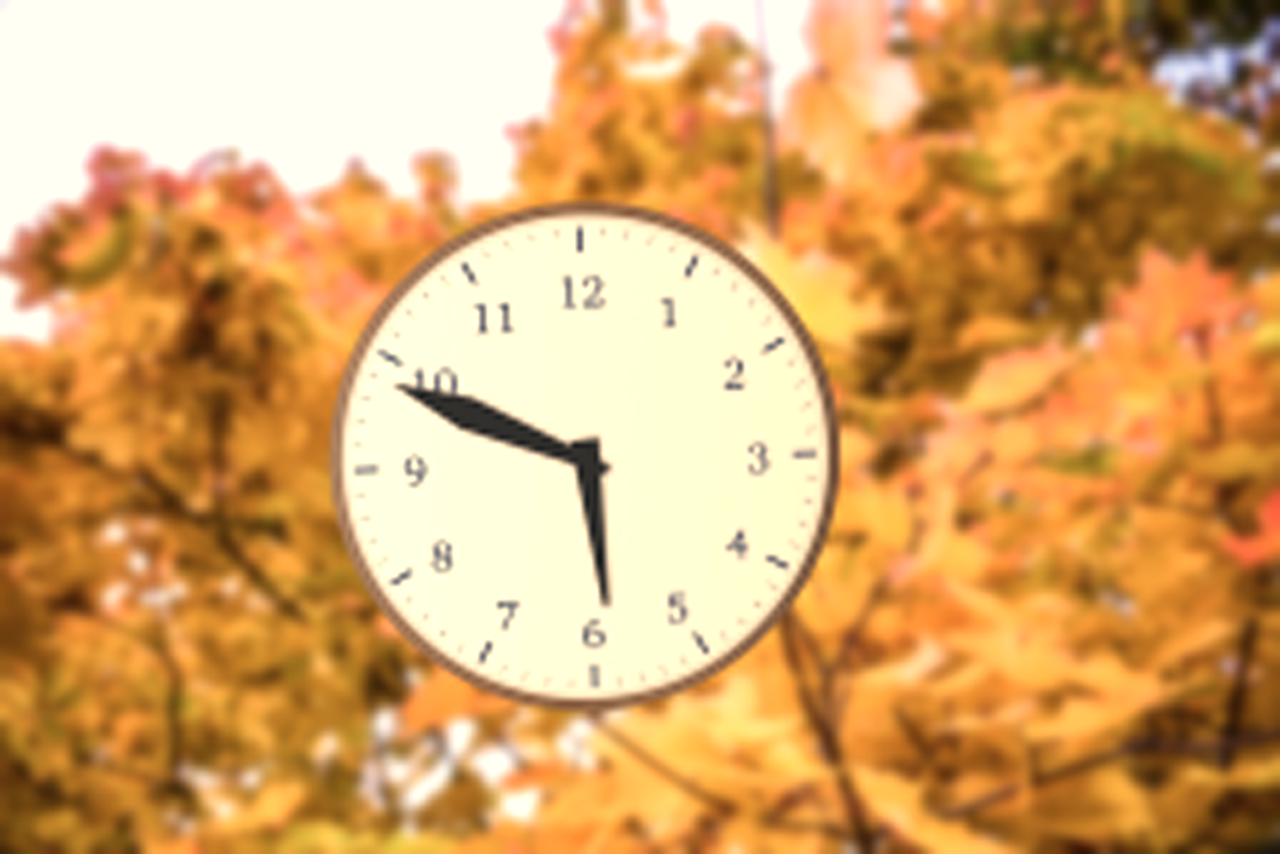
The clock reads 5.49
